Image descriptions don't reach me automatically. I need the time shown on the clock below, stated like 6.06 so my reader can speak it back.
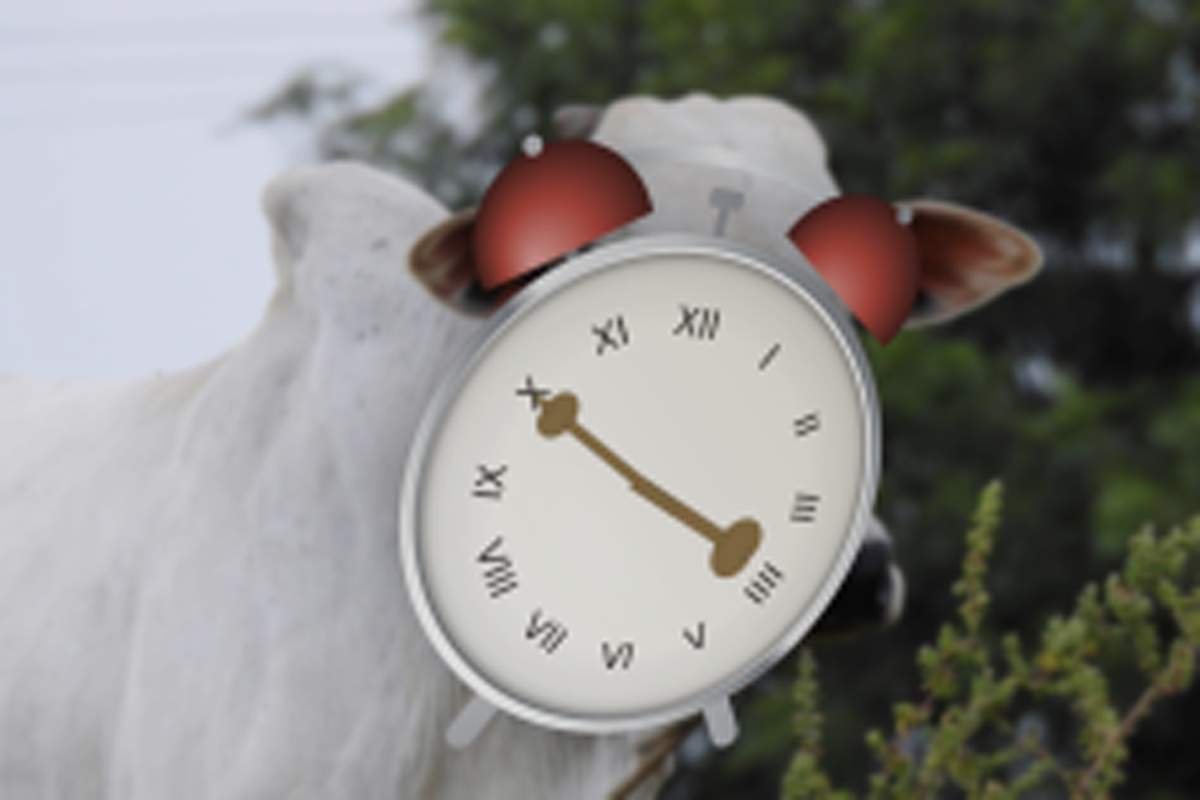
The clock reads 3.50
